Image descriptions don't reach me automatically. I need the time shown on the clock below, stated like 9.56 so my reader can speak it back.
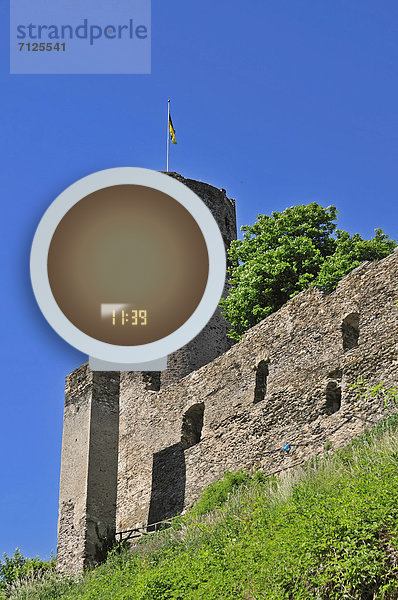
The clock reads 11.39
